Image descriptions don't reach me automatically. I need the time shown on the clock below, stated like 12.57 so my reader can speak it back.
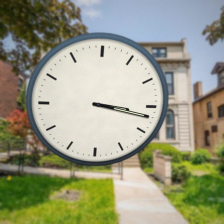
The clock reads 3.17
